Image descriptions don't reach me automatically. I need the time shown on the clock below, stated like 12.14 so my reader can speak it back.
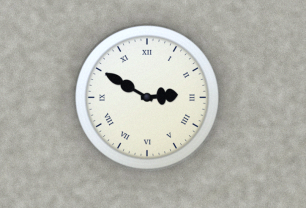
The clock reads 2.50
